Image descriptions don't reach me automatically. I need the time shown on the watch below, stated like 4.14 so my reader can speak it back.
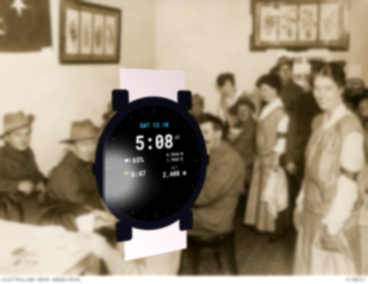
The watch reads 5.08
